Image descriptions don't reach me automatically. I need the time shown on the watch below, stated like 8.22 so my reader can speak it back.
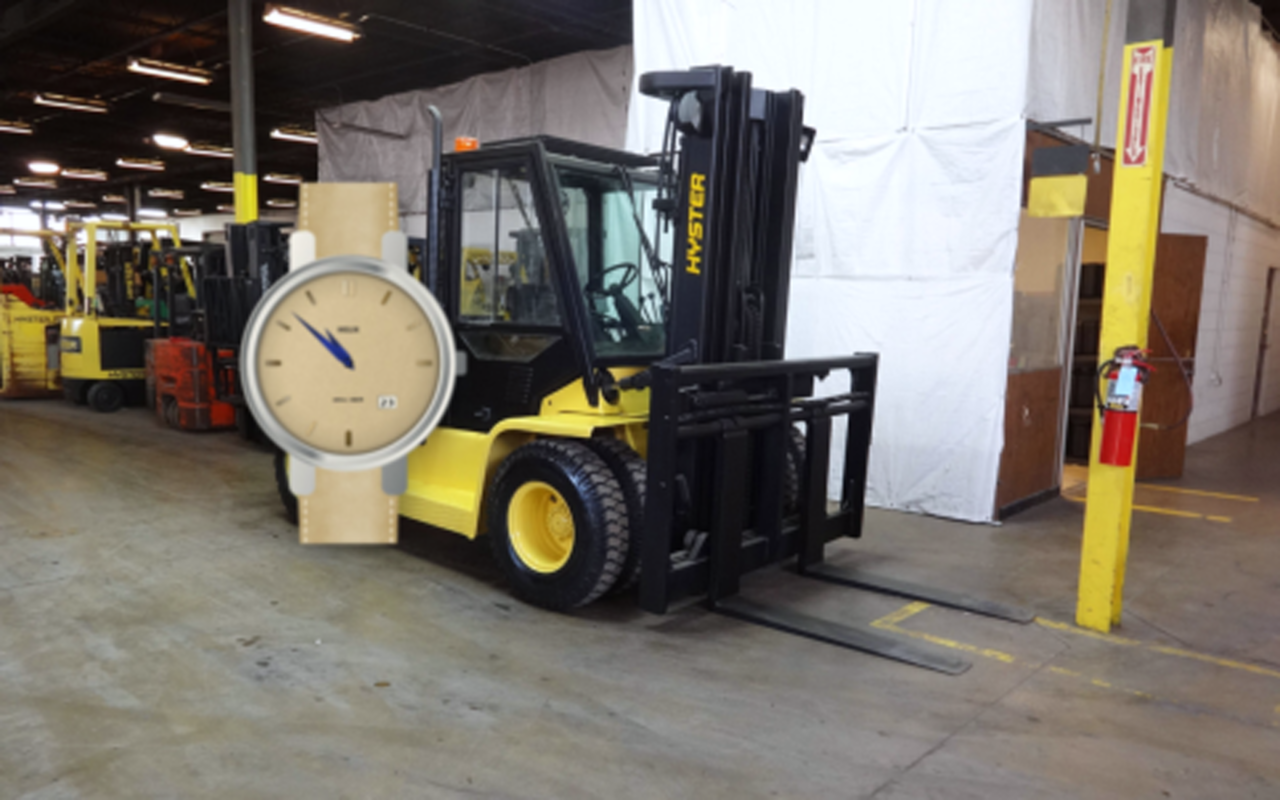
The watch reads 10.52
